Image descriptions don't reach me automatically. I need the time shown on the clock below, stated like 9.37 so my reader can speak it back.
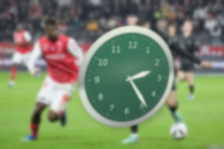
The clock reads 2.24
